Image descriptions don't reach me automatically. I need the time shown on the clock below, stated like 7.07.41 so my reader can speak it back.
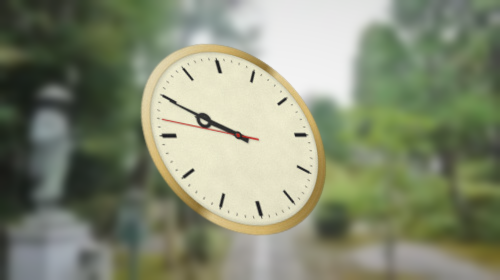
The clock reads 9.49.47
